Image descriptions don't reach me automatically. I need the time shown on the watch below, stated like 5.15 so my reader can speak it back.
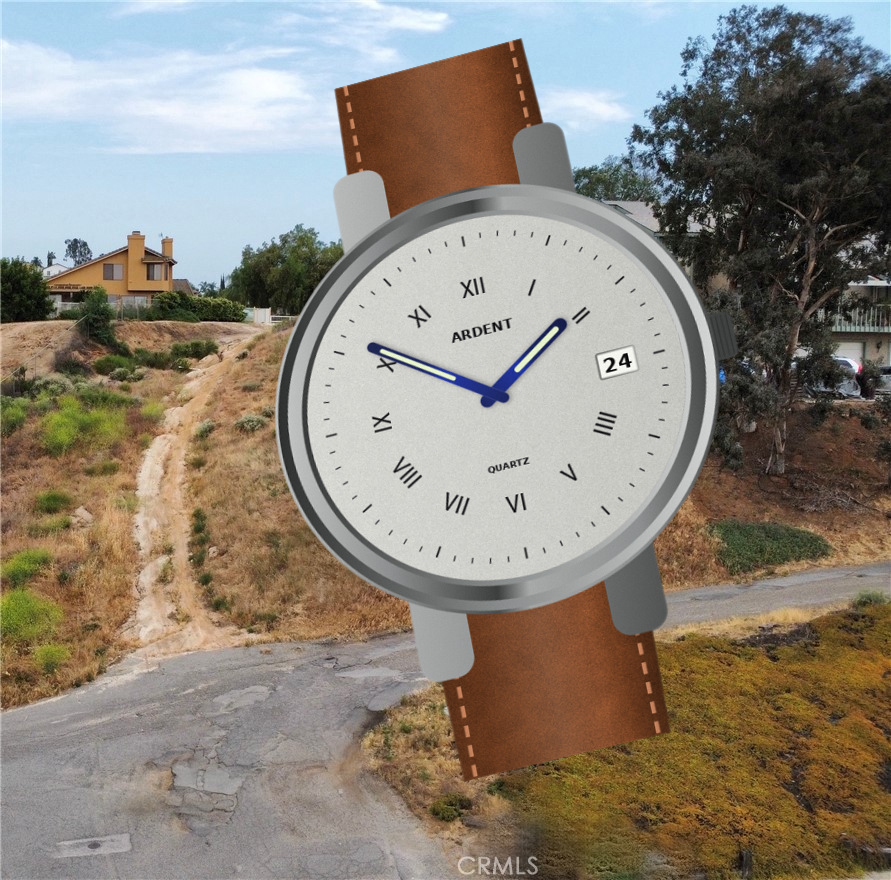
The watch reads 1.51
